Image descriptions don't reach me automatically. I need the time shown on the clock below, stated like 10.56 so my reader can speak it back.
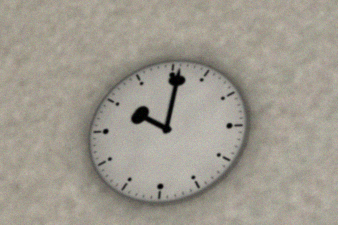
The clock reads 10.01
